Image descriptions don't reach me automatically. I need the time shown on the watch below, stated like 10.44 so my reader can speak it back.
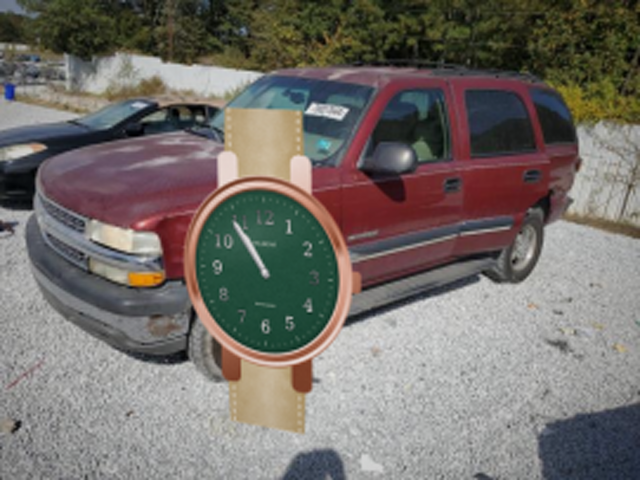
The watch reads 10.54
